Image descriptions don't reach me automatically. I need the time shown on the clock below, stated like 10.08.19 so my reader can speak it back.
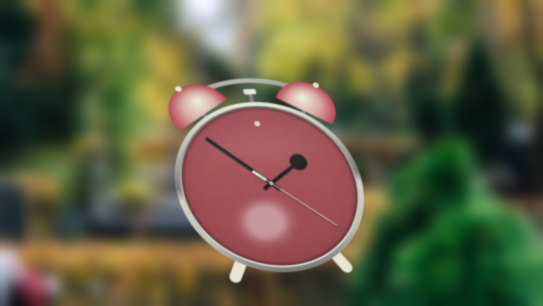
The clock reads 1.52.22
